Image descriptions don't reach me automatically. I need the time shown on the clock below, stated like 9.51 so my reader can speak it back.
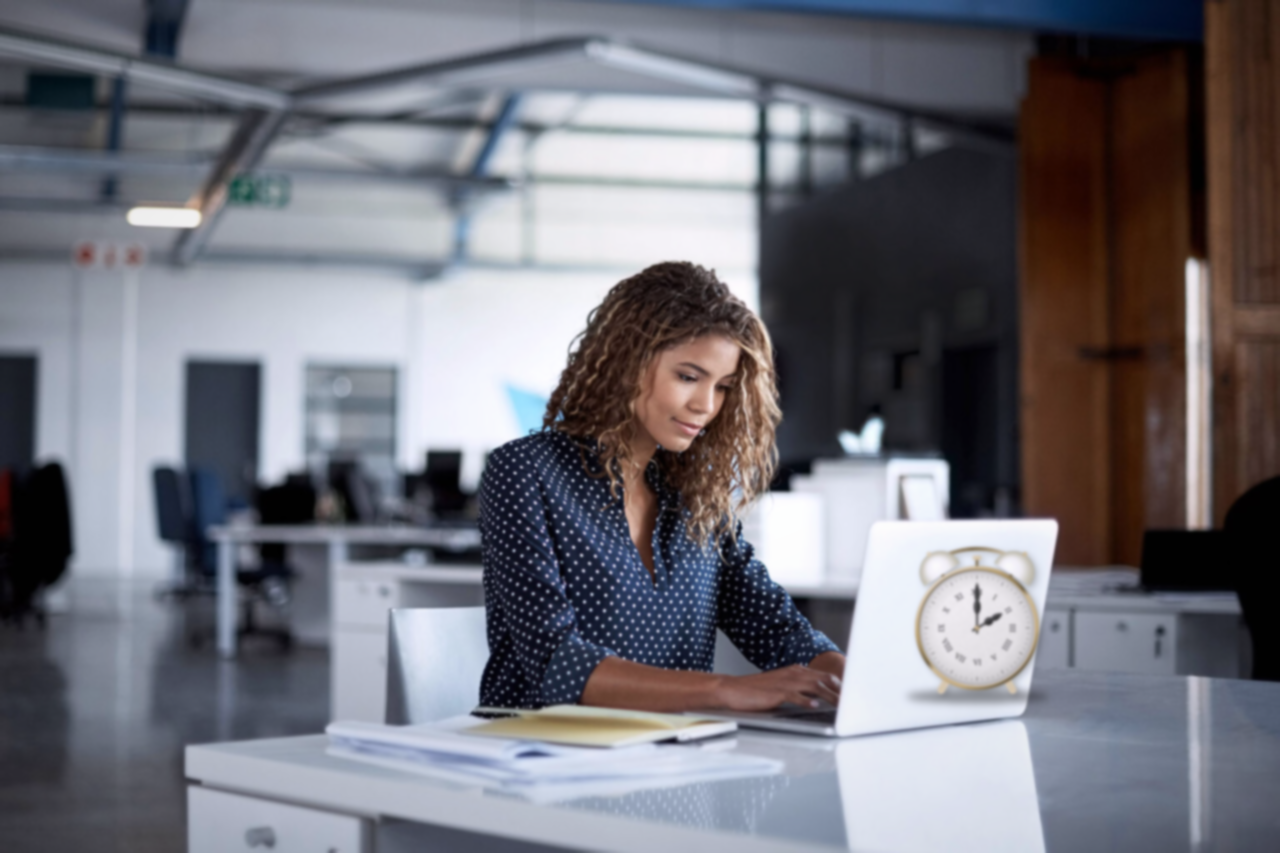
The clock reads 2.00
